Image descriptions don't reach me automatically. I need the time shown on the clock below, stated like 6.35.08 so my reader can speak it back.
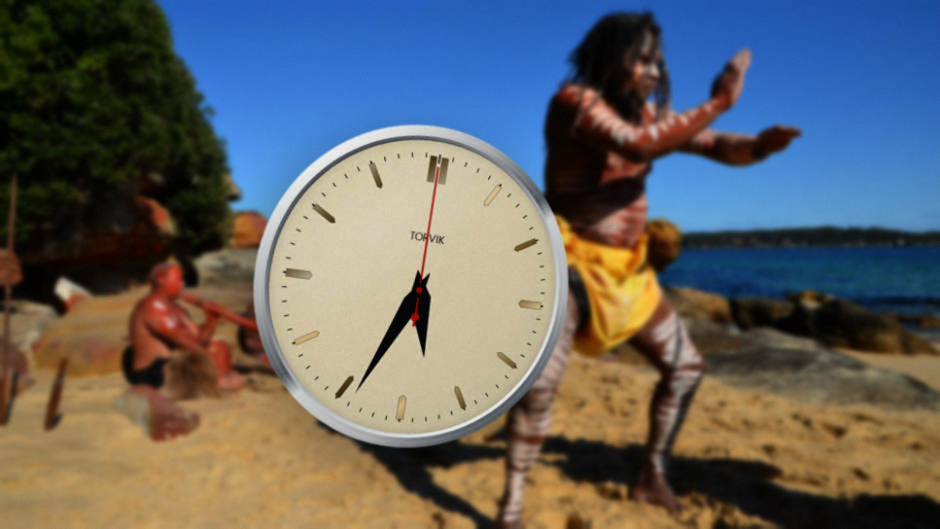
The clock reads 5.34.00
